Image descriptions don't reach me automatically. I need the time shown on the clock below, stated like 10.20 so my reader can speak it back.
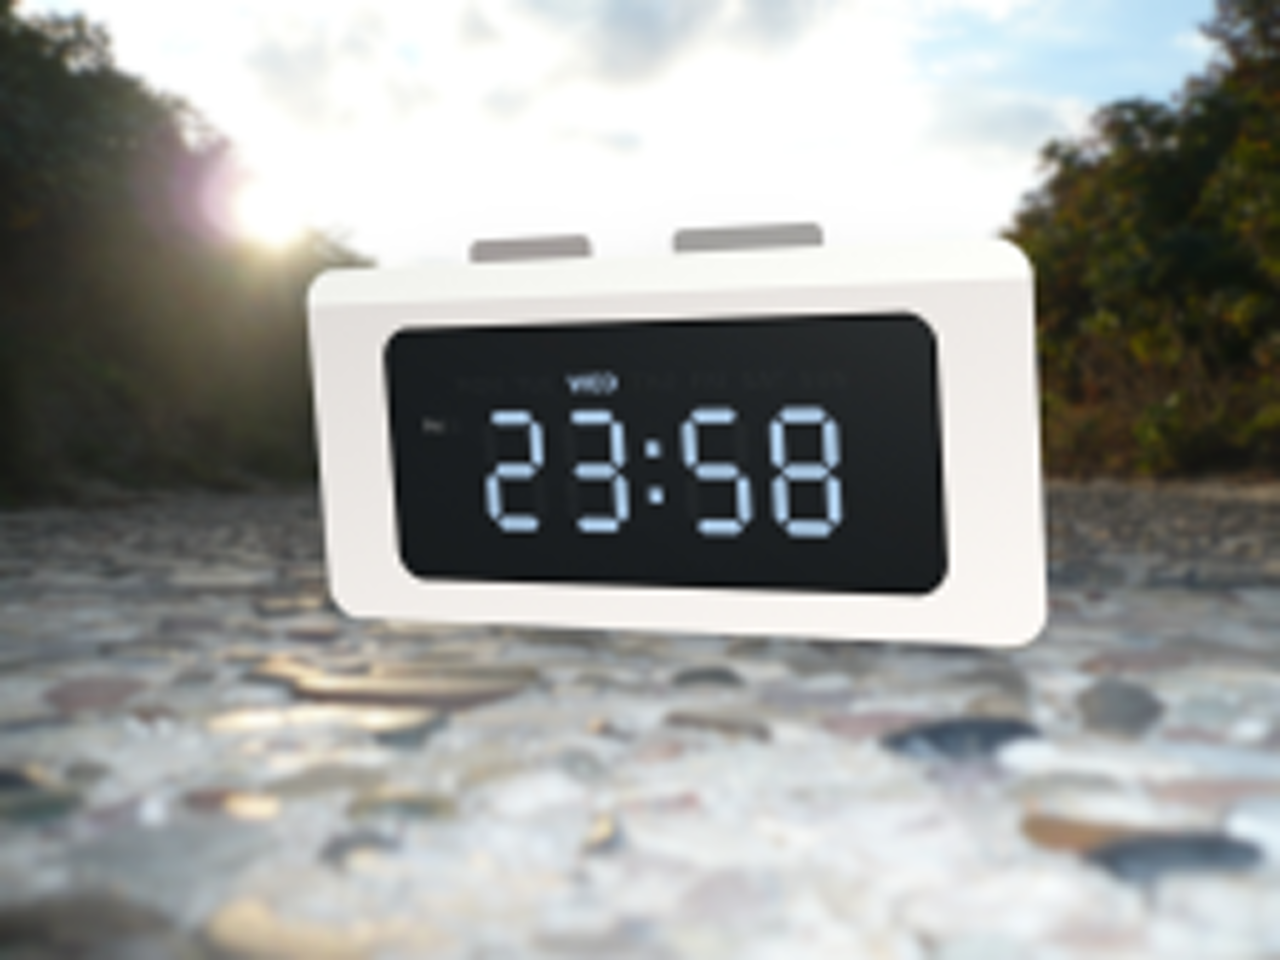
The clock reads 23.58
